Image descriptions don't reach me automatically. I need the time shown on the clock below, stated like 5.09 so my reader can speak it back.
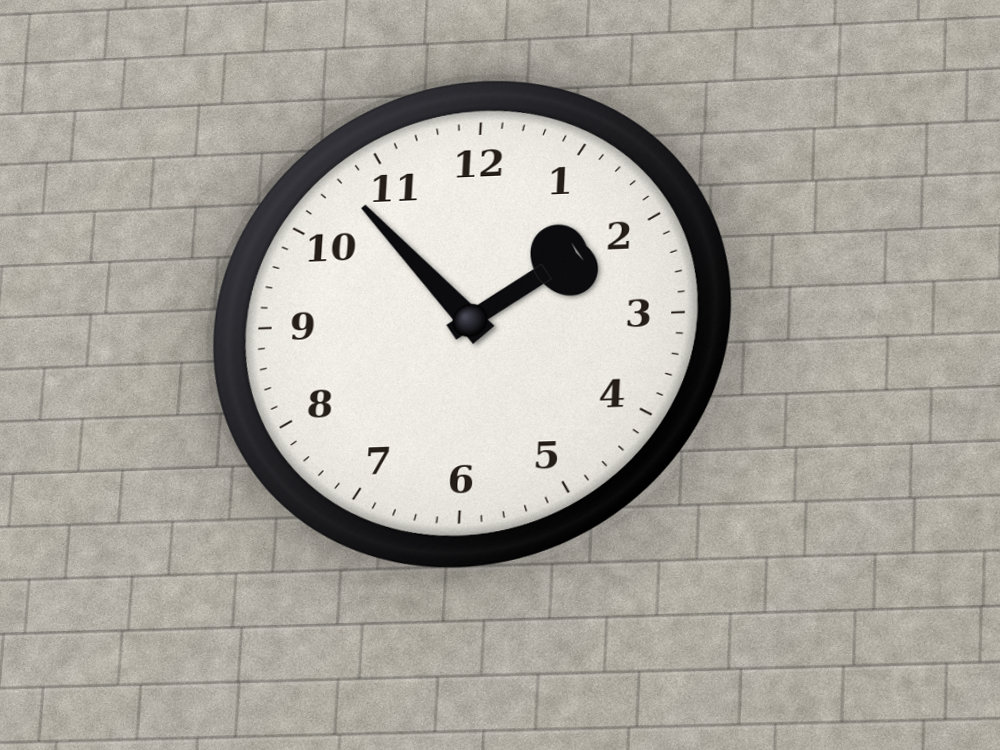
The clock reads 1.53
